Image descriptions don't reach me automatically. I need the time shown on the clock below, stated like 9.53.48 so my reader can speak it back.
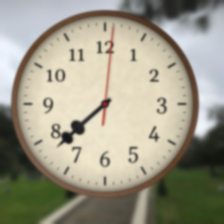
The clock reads 7.38.01
